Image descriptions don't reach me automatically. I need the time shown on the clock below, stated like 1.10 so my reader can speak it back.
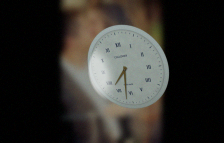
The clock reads 7.32
